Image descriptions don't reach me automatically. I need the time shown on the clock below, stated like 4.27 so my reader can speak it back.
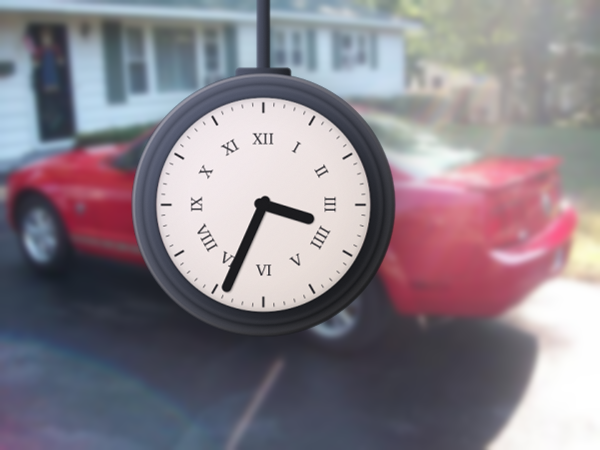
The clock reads 3.34
